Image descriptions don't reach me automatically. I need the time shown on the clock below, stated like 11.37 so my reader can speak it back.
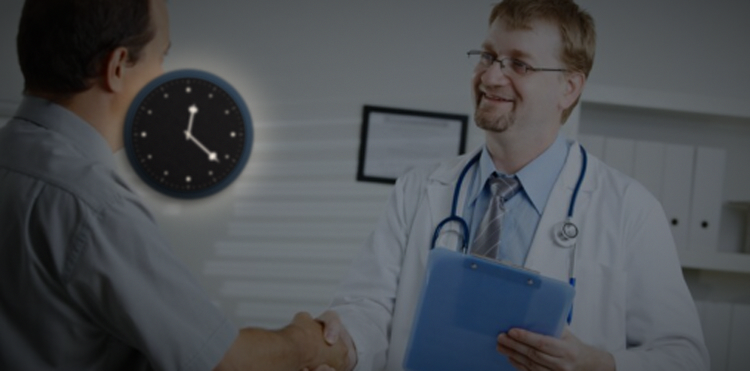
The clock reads 12.22
